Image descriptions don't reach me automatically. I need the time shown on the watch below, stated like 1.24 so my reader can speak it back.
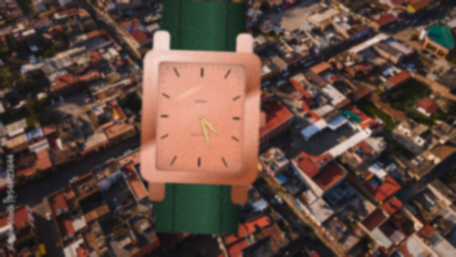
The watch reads 4.27
